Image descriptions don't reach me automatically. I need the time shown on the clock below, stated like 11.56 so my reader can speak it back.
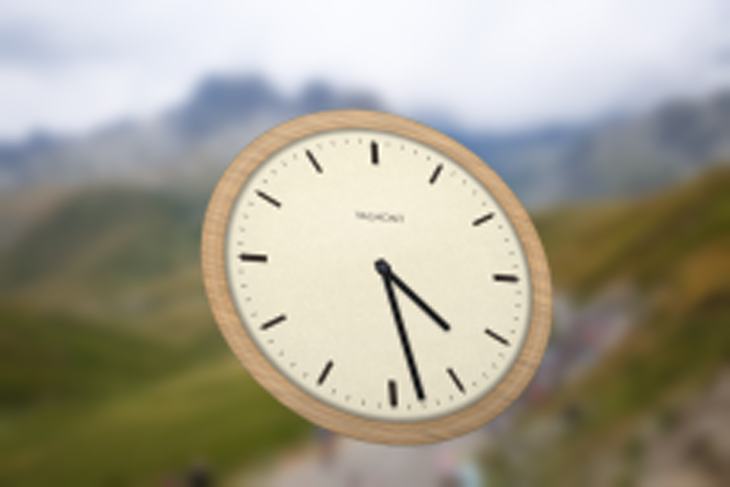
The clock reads 4.28
